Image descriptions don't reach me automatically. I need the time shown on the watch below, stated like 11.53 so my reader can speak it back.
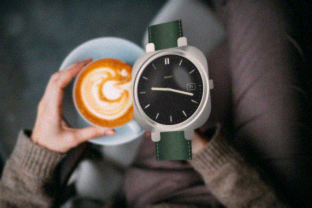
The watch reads 9.18
